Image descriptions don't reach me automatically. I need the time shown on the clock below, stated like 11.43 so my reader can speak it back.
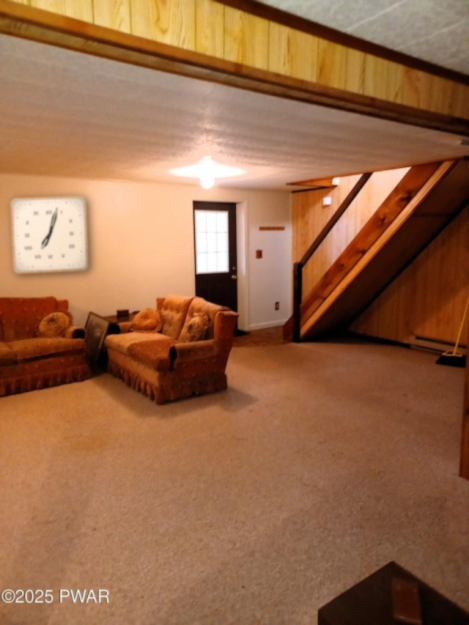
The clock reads 7.03
